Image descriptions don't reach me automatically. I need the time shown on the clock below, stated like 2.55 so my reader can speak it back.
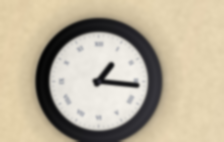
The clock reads 1.16
